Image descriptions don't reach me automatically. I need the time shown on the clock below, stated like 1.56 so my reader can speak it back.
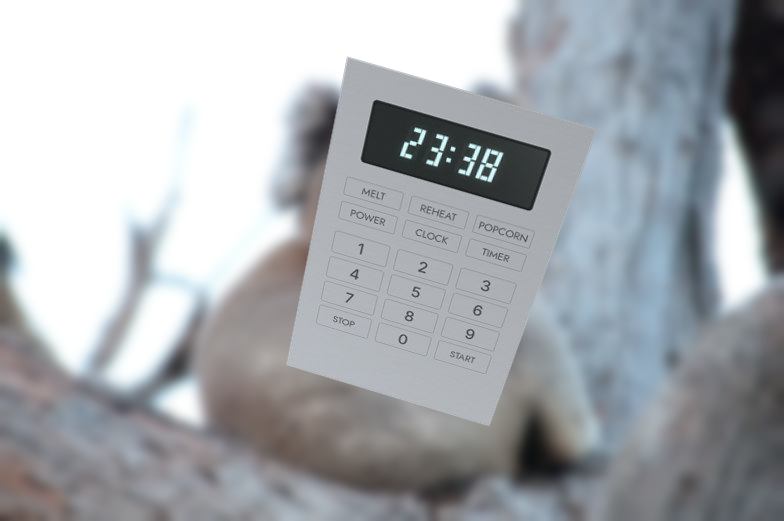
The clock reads 23.38
